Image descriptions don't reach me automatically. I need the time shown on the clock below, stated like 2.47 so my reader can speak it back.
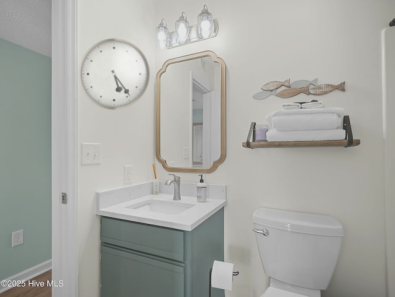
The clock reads 5.24
